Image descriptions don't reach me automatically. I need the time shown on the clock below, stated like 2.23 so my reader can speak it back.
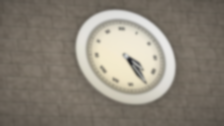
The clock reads 4.25
